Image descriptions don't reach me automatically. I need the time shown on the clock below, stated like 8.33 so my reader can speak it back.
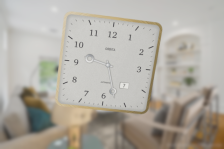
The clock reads 9.27
